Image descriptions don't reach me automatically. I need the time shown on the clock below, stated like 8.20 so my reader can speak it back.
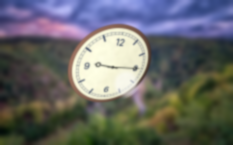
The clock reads 9.15
